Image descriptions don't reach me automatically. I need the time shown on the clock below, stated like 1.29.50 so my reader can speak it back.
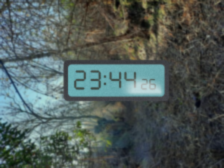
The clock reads 23.44.26
